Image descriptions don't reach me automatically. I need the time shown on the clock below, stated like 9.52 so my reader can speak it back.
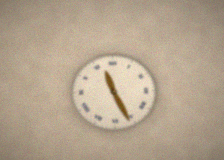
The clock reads 11.26
